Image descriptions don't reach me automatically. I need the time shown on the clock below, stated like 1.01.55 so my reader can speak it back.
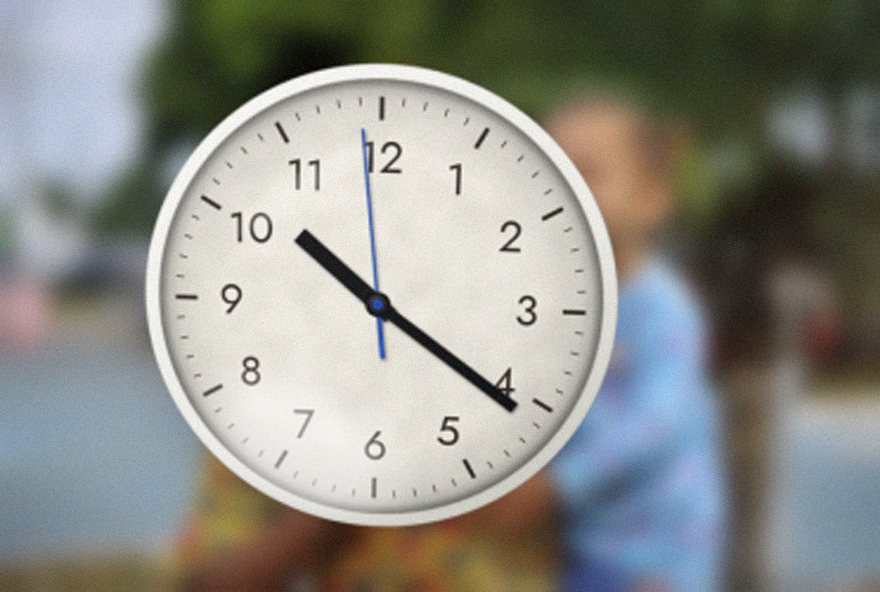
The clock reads 10.20.59
